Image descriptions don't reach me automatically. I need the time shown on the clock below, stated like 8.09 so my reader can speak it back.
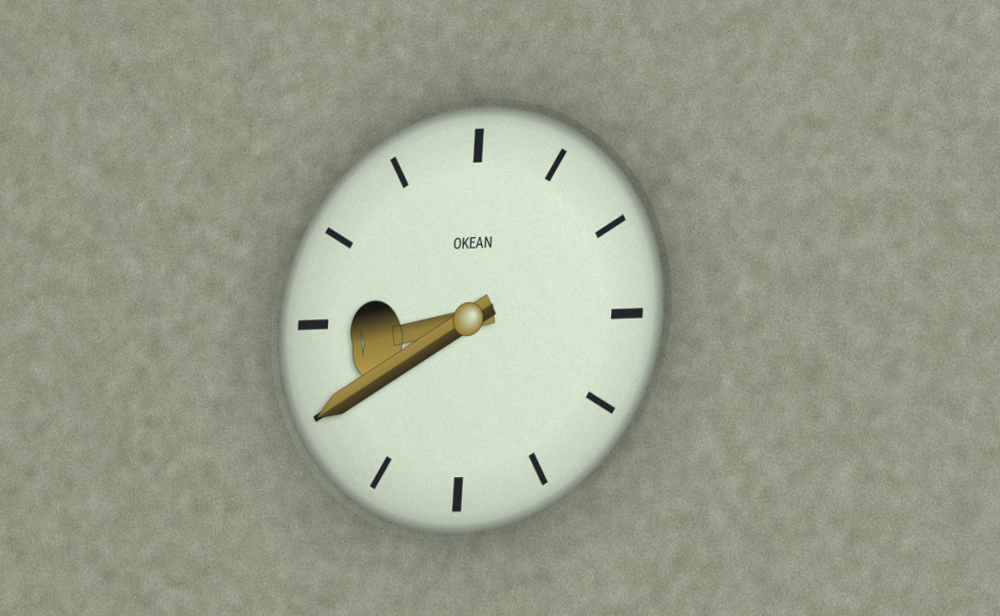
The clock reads 8.40
